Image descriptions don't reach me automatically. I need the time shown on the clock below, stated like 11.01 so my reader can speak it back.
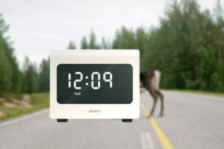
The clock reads 12.09
